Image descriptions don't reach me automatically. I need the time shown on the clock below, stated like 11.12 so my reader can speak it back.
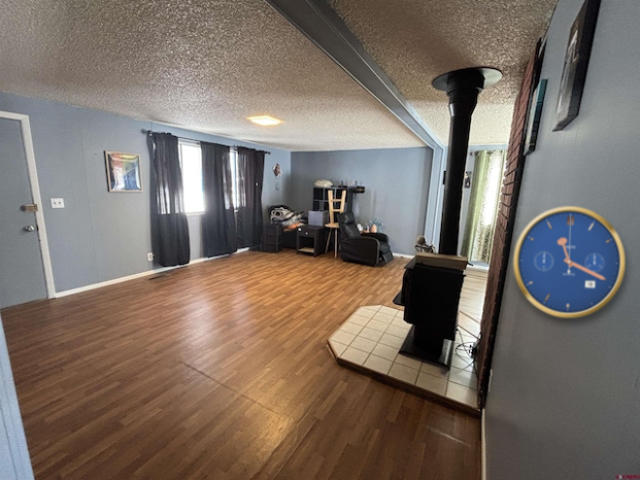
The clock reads 11.19
